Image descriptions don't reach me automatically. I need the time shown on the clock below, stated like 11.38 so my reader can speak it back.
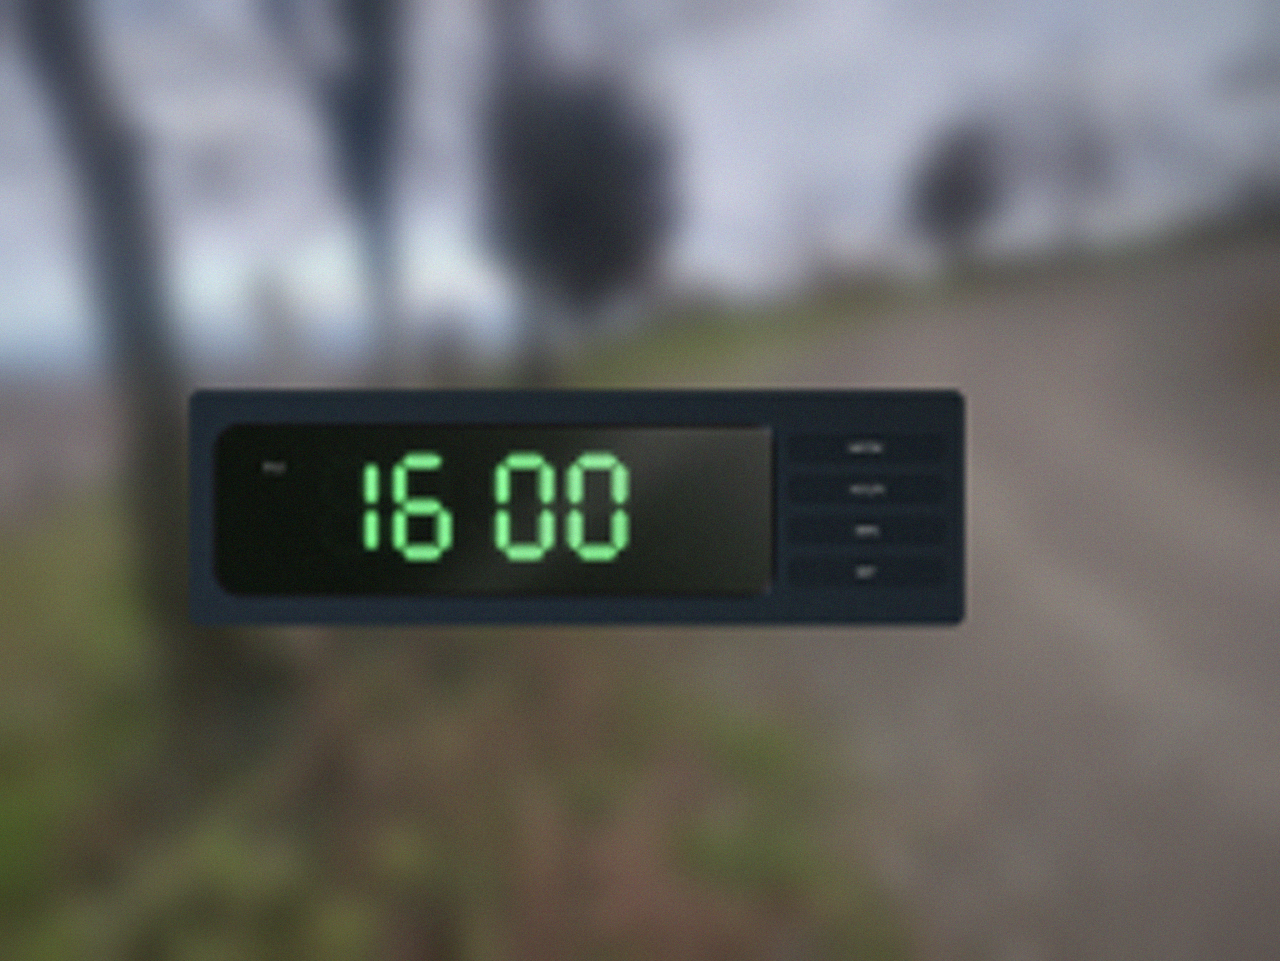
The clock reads 16.00
